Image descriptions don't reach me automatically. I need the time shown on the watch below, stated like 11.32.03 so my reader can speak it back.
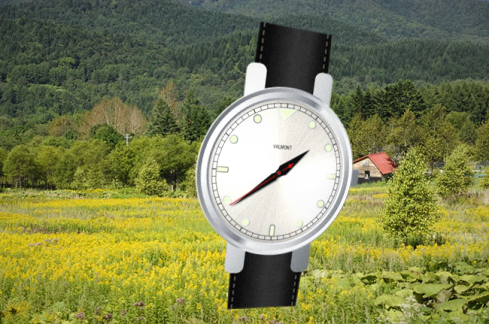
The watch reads 1.38.39
